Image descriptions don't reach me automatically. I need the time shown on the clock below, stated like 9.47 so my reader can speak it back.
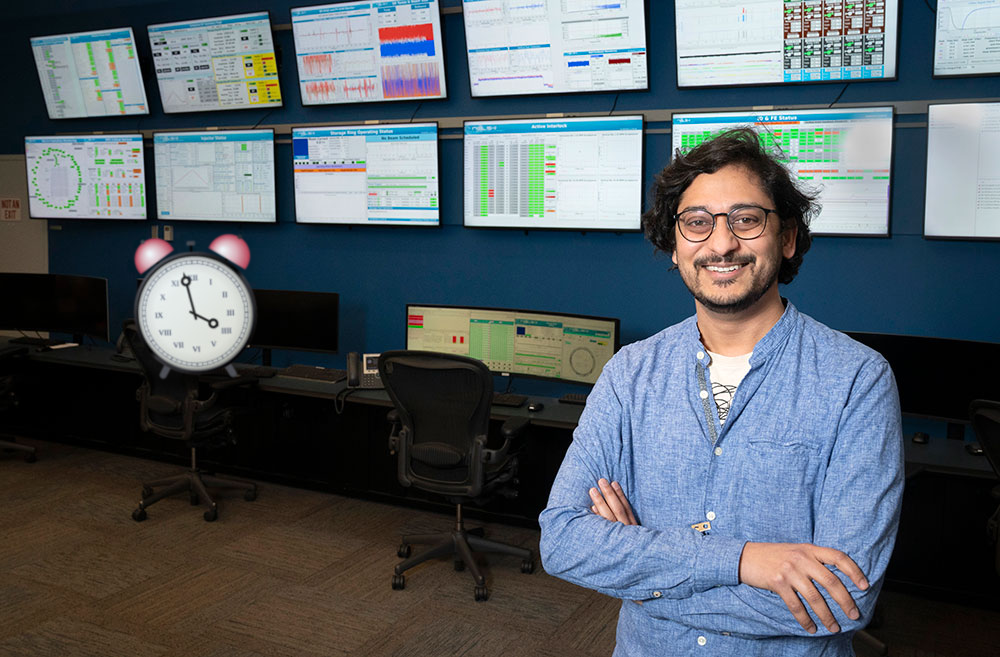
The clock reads 3.58
